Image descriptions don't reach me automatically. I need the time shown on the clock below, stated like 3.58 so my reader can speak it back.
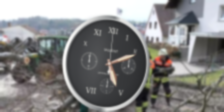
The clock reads 5.11
